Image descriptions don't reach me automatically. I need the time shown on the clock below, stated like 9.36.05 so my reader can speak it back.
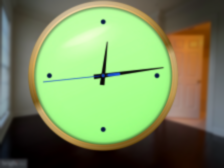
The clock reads 12.13.44
